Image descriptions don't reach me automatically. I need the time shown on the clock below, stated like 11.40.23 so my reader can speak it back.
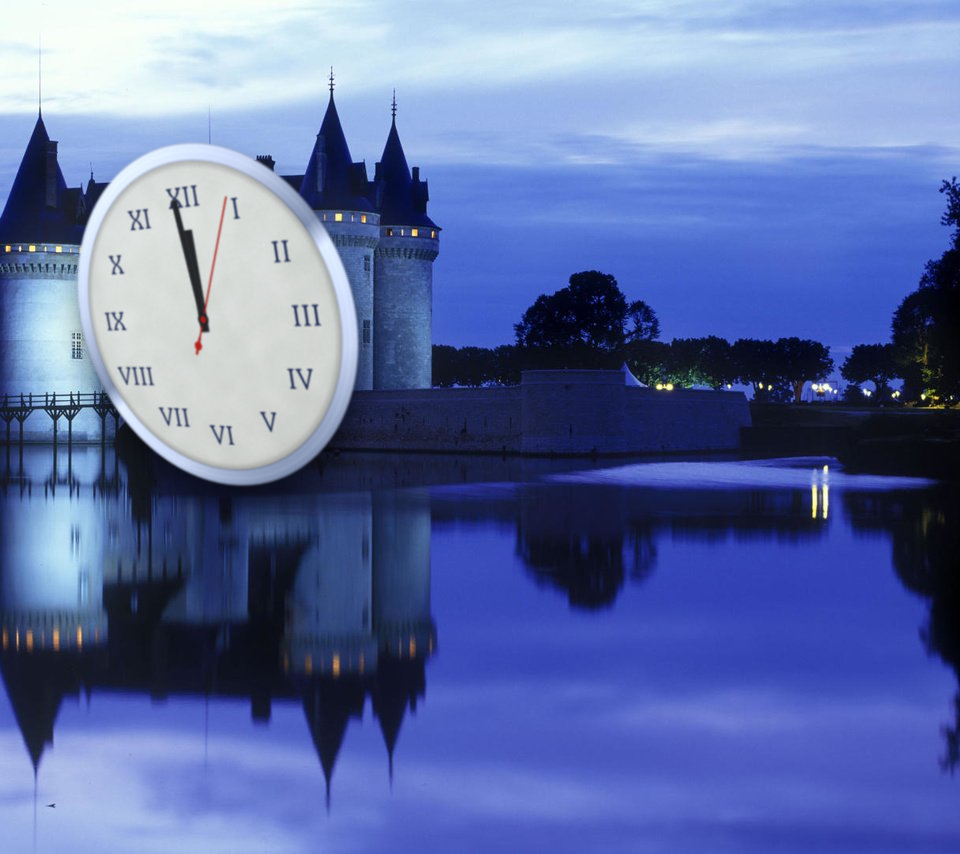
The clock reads 11.59.04
